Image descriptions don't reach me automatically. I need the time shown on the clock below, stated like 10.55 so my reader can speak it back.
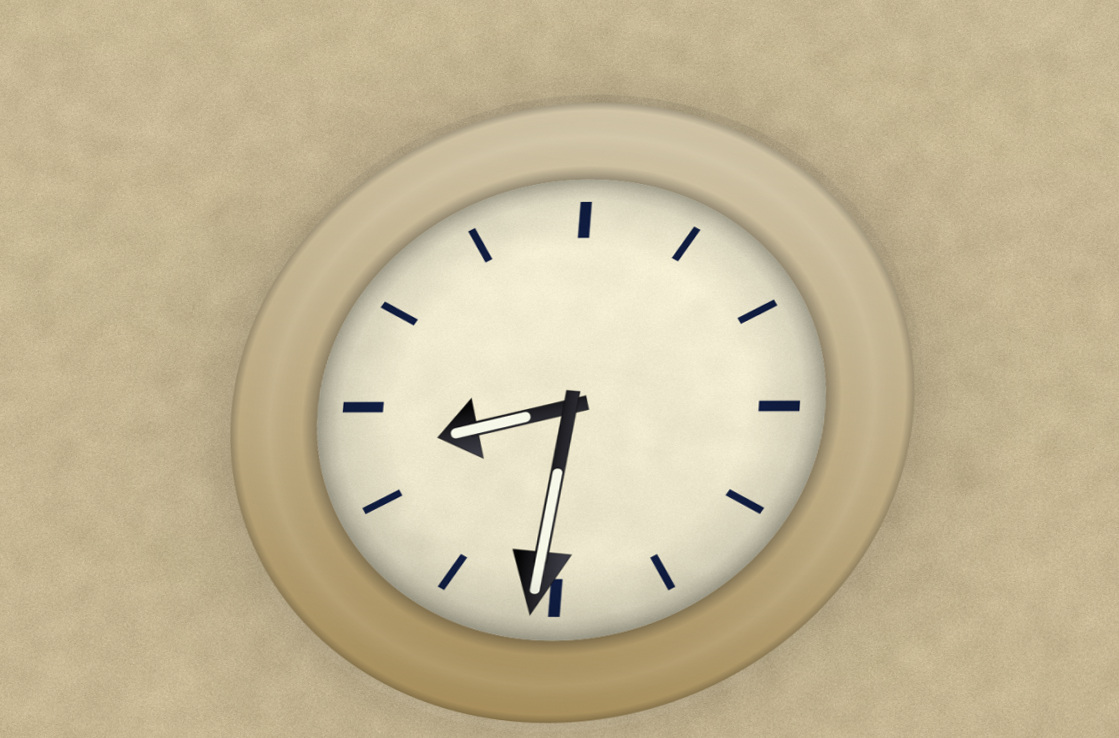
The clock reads 8.31
